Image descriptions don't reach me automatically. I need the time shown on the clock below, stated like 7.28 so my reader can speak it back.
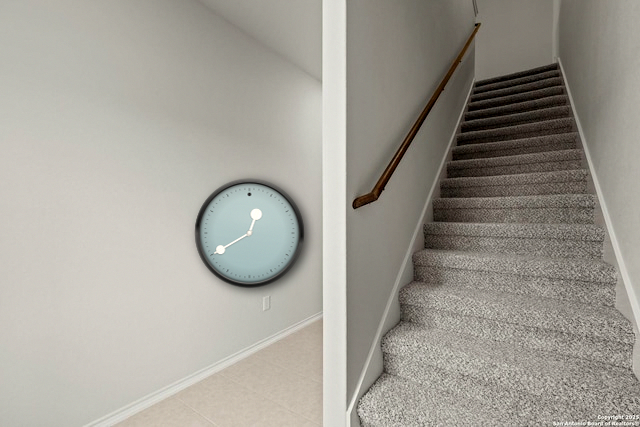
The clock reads 12.40
